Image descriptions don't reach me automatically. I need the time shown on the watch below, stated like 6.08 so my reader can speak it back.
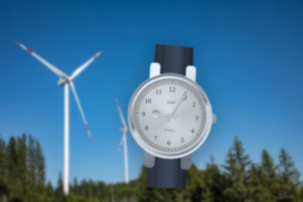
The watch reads 9.05
